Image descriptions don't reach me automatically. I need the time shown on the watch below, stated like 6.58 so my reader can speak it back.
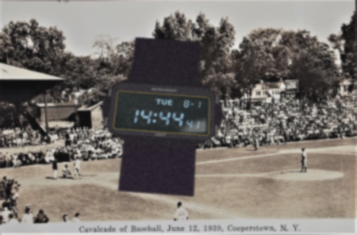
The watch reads 14.44
